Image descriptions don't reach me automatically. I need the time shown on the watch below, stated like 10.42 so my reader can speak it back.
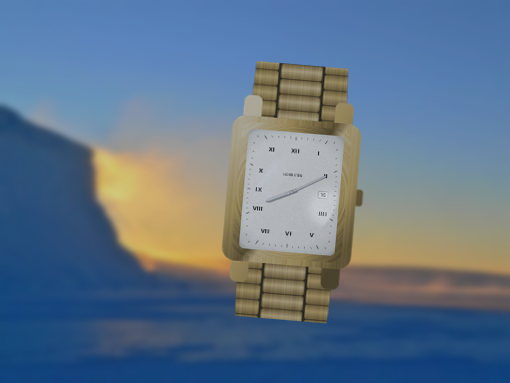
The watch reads 8.10
